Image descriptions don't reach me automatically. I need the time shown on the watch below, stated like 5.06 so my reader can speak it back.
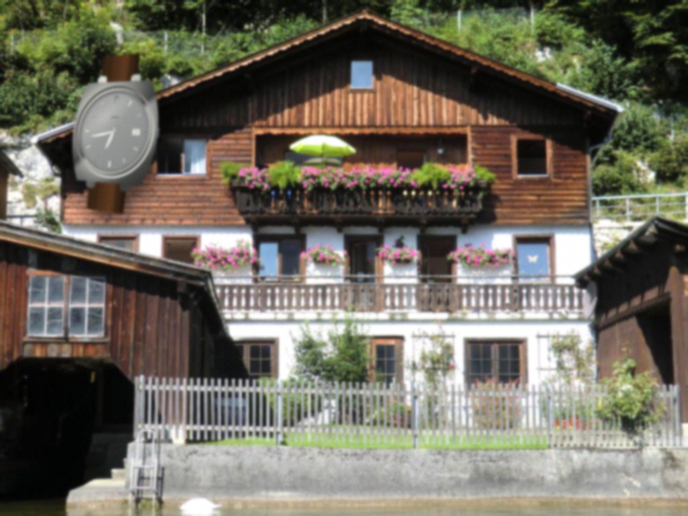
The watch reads 6.43
